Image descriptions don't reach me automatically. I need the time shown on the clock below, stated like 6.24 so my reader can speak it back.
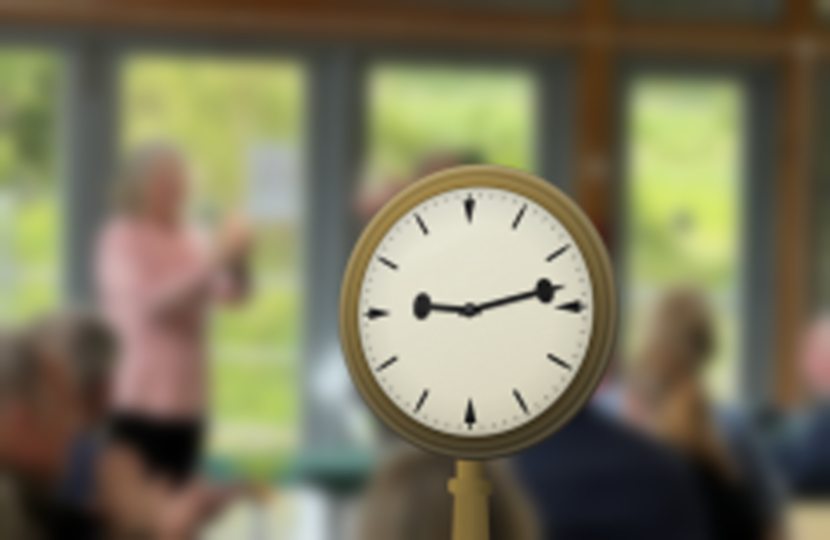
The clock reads 9.13
